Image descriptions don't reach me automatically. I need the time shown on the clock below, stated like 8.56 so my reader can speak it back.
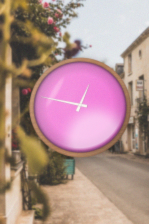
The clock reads 12.47
